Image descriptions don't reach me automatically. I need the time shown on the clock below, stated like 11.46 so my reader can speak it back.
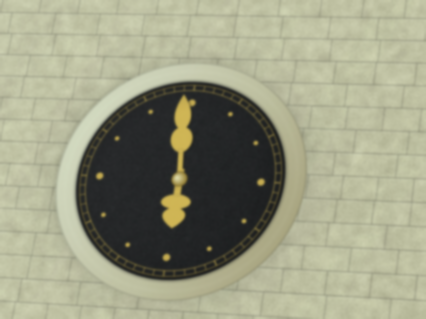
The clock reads 5.59
